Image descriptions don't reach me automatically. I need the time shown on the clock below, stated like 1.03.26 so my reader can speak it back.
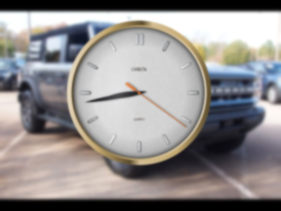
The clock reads 8.43.21
